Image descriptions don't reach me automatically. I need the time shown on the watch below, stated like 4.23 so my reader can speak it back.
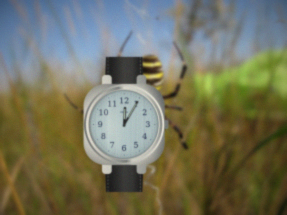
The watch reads 12.05
